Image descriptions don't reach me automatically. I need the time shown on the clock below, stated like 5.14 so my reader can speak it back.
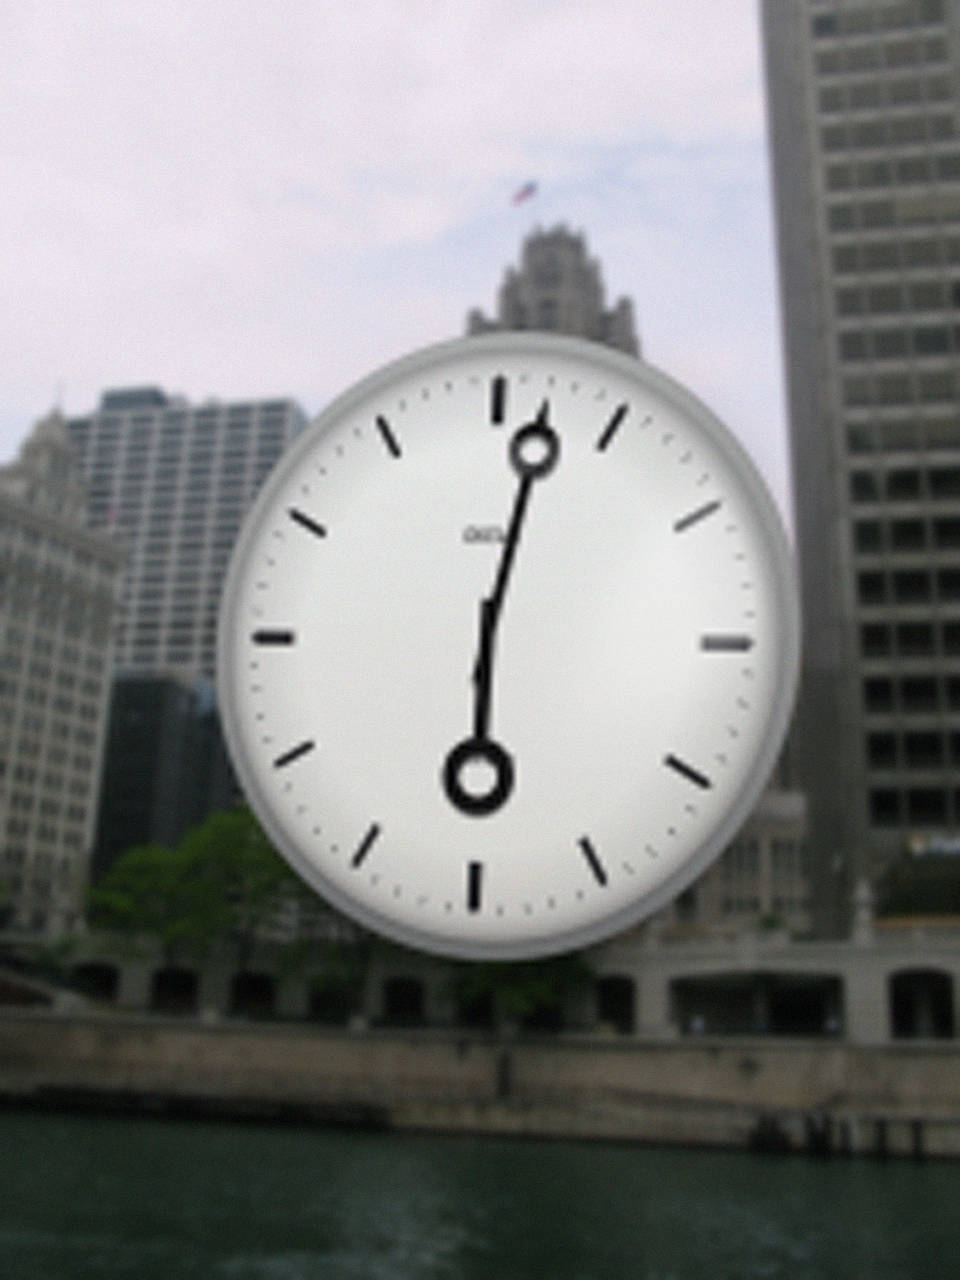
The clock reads 6.02
